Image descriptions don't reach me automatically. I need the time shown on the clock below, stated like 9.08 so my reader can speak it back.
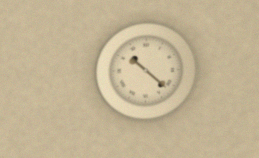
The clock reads 10.22
